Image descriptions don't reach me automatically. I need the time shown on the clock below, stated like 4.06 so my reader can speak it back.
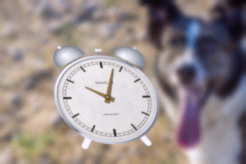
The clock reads 10.03
